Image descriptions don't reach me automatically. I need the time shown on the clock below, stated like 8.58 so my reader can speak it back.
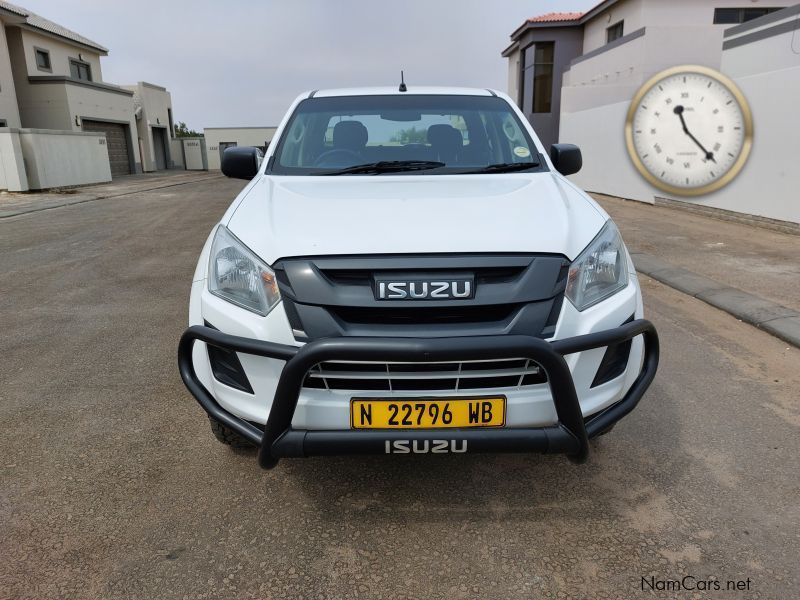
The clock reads 11.23
